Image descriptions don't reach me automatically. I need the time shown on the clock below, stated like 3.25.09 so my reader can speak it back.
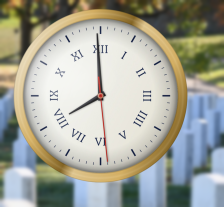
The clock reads 7.59.29
